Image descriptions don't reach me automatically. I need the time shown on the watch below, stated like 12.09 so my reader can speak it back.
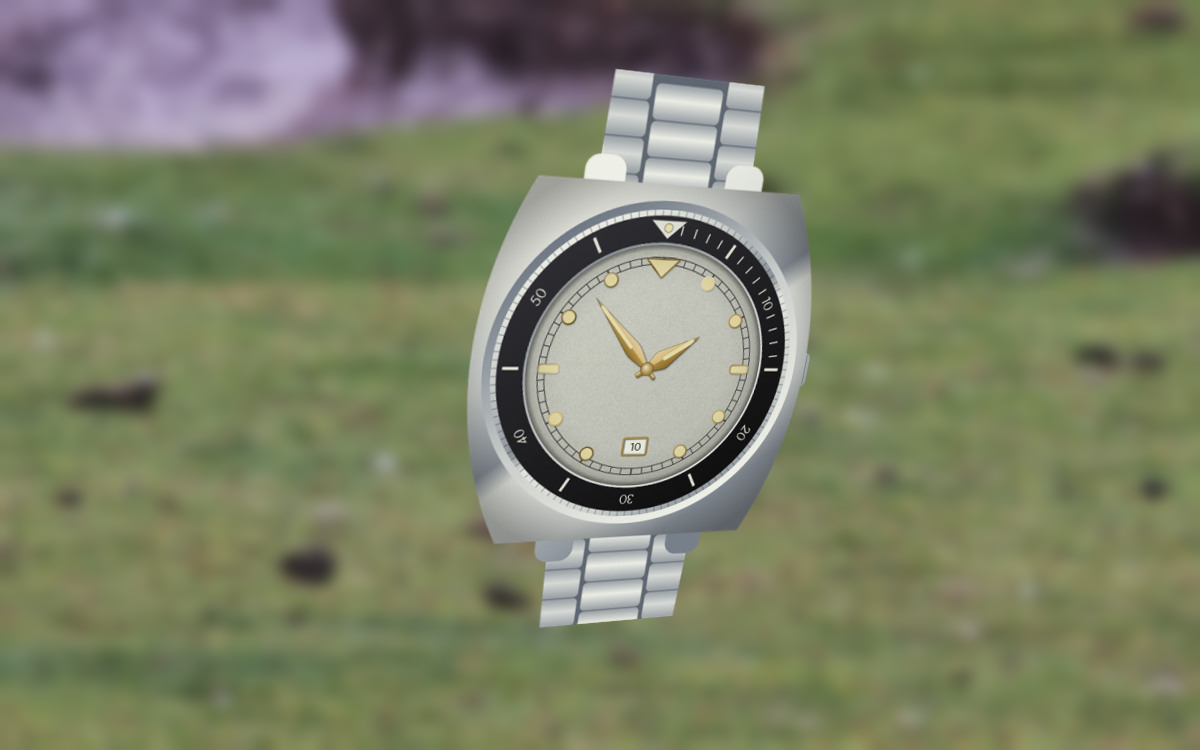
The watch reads 1.53
